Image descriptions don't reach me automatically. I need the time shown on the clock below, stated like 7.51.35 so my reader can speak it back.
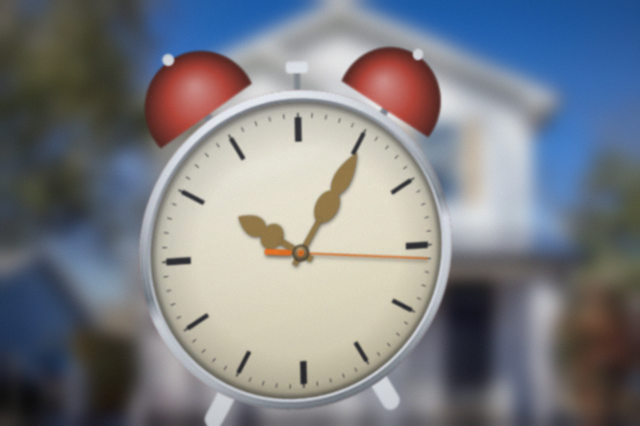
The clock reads 10.05.16
